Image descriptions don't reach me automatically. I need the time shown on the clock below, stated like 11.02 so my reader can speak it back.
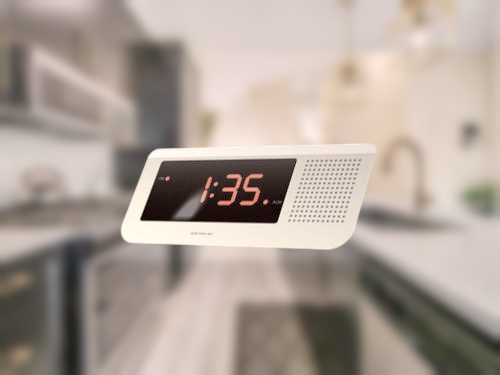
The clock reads 1.35
